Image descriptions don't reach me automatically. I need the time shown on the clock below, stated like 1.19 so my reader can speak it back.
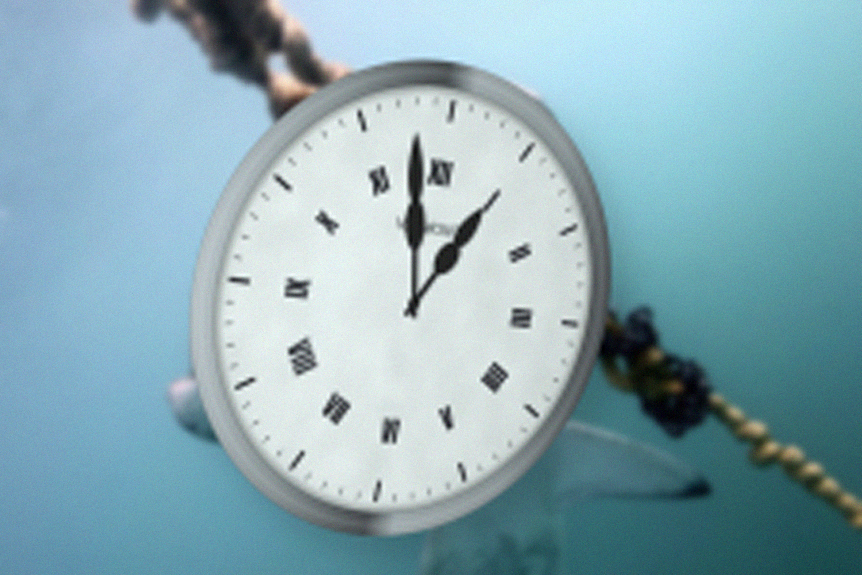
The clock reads 12.58
